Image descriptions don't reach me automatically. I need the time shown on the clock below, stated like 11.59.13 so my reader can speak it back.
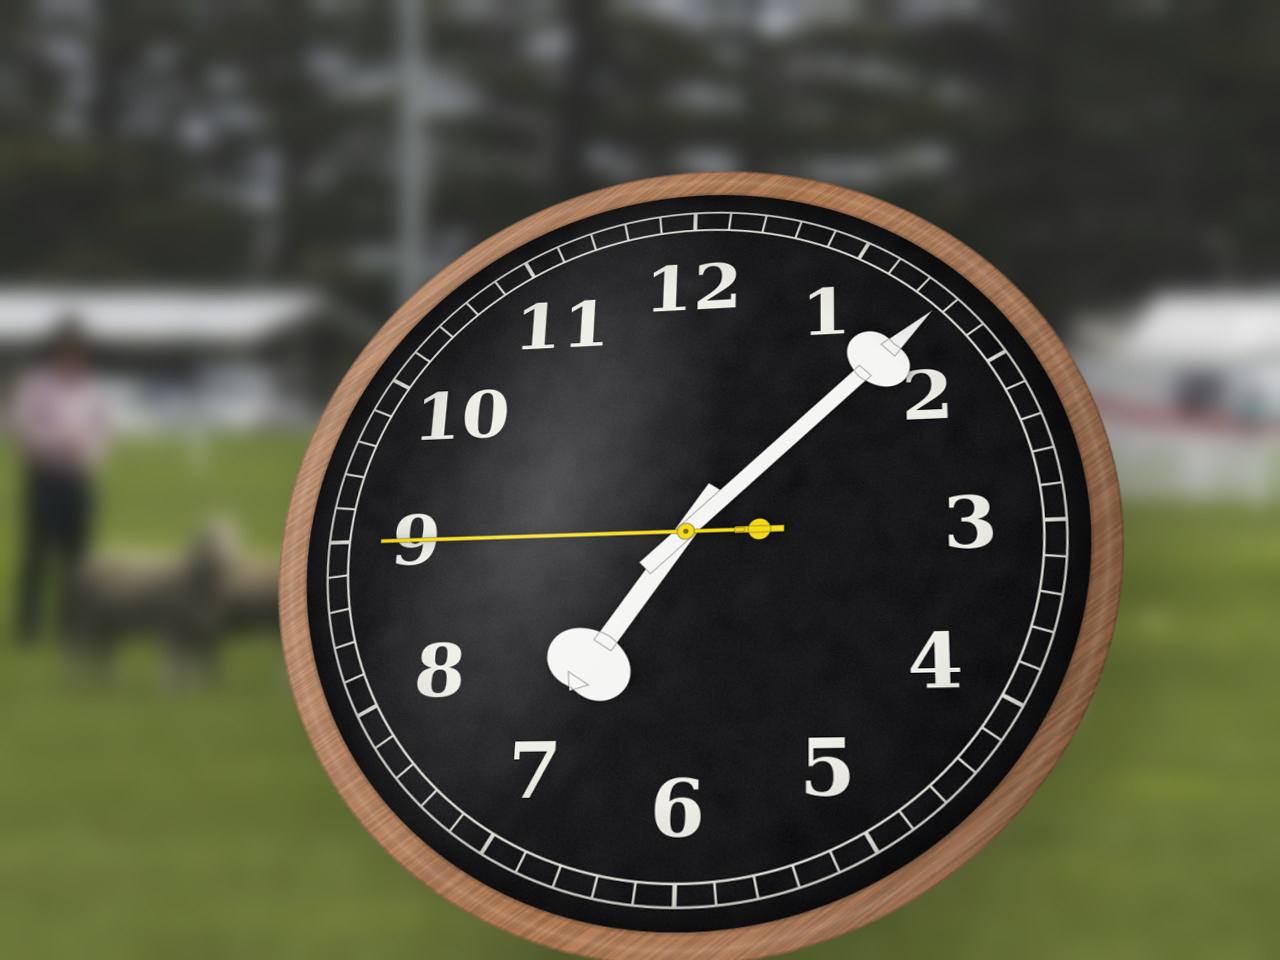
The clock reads 7.07.45
